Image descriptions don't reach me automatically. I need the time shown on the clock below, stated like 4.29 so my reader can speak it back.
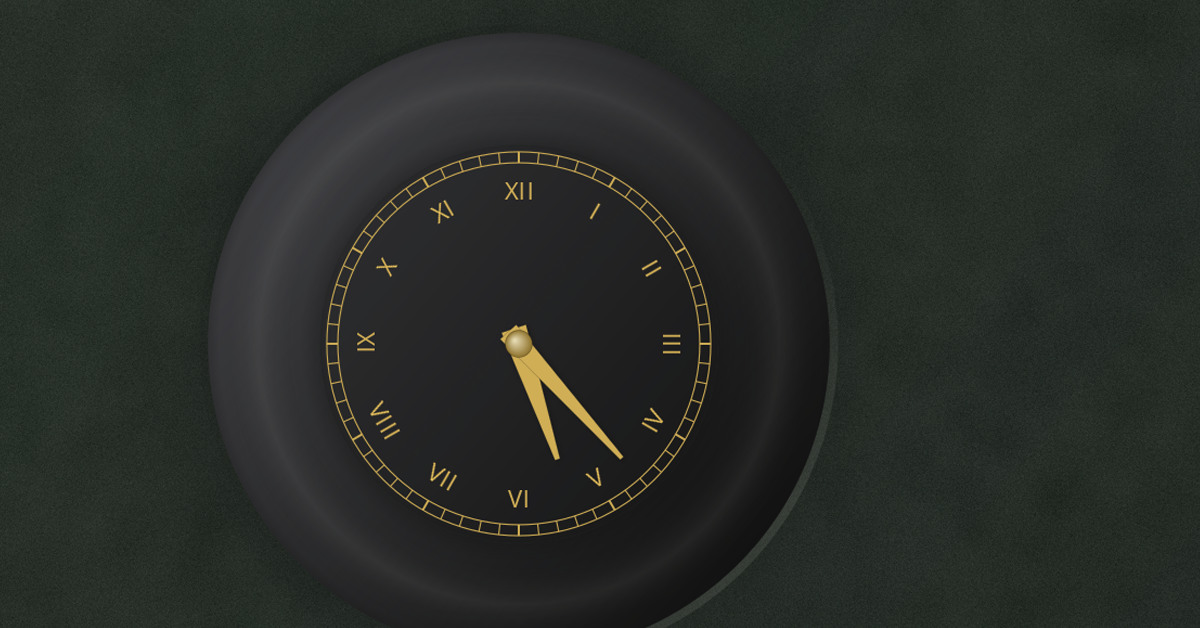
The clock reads 5.23
